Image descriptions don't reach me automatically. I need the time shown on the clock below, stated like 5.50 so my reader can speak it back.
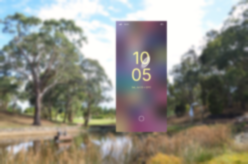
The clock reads 10.05
